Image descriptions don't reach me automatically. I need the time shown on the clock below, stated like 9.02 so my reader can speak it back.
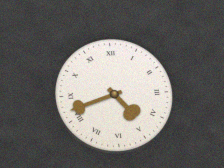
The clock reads 4.42
